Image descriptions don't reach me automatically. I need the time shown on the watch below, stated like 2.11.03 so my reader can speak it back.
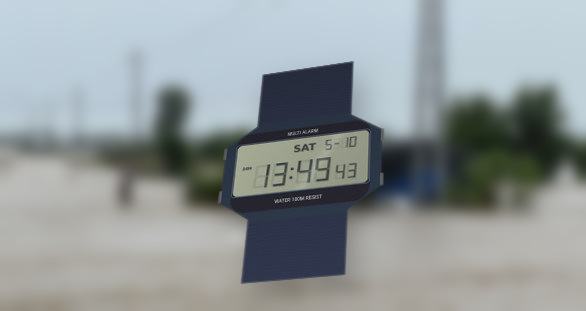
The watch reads 13.49.43
